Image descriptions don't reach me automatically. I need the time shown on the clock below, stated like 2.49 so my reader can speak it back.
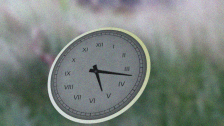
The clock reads 5.17
